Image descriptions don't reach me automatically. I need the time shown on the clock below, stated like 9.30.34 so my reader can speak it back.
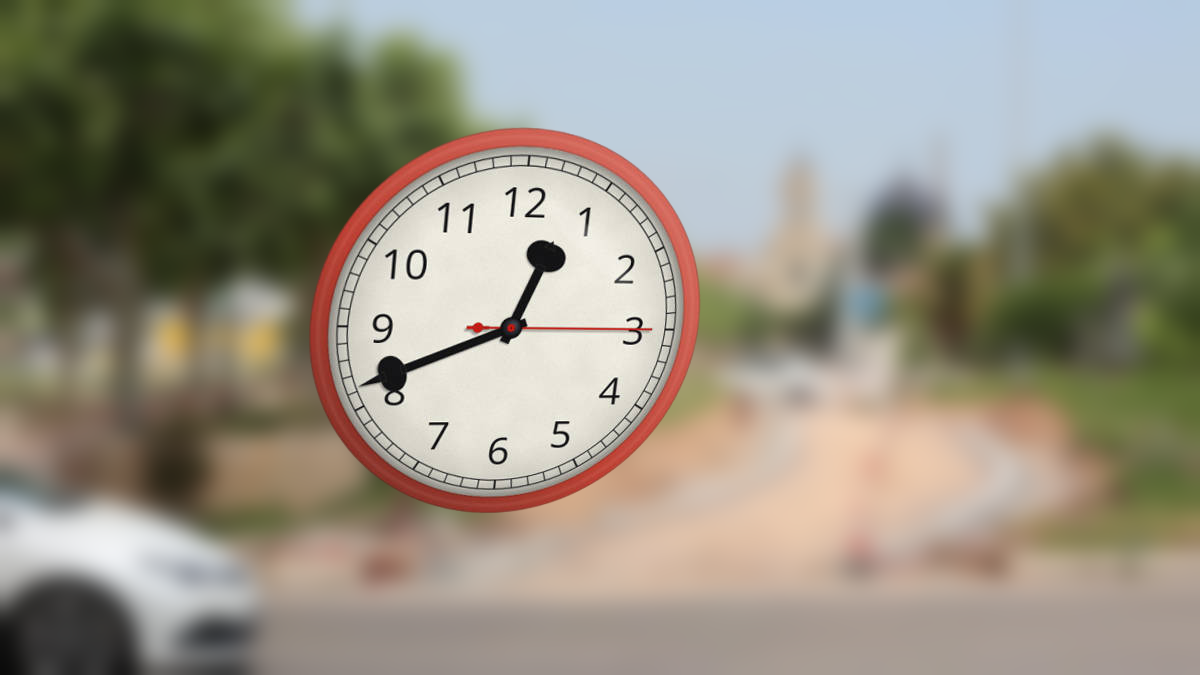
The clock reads 12.41.15
